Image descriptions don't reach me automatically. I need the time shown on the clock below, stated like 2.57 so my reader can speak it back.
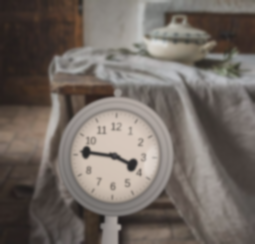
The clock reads 3.46
